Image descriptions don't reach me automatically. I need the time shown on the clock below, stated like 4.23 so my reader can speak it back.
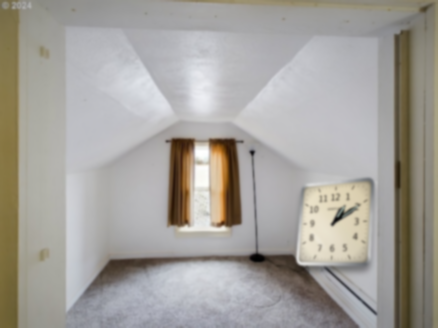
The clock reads 1.10
